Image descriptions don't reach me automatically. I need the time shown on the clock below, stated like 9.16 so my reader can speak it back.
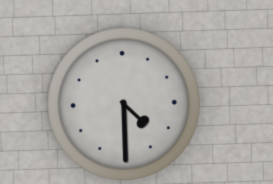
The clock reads 4.30
